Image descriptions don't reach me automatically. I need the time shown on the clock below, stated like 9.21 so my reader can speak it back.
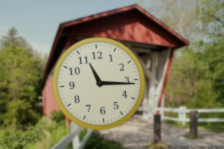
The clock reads 11.16
